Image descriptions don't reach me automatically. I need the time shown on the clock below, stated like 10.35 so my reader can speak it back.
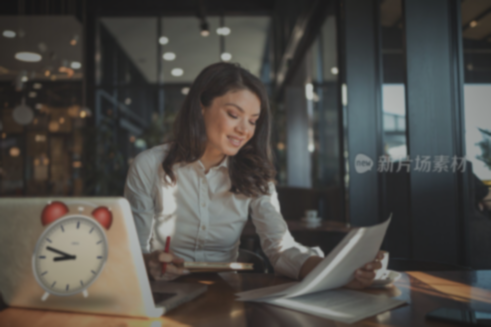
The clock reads 8.48
